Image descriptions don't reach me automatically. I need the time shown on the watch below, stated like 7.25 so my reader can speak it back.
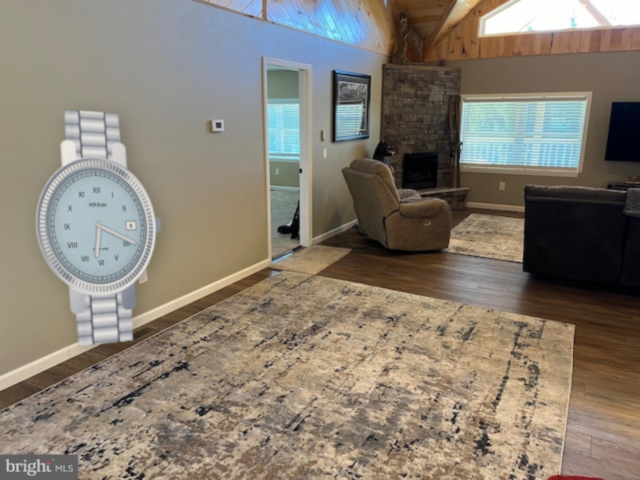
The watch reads 6.19
